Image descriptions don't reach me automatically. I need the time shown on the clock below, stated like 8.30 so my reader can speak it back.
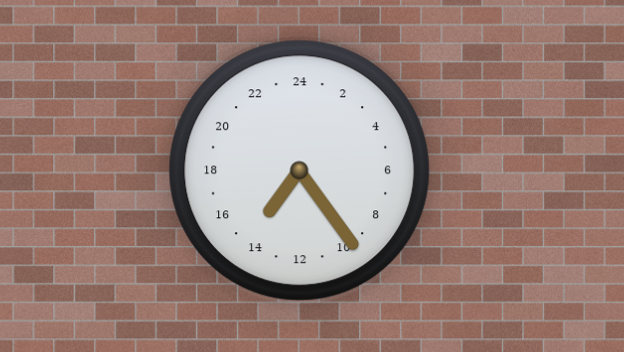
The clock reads 14.24
